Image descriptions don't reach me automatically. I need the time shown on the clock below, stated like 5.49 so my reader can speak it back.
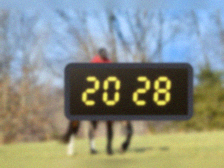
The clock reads 20.28
